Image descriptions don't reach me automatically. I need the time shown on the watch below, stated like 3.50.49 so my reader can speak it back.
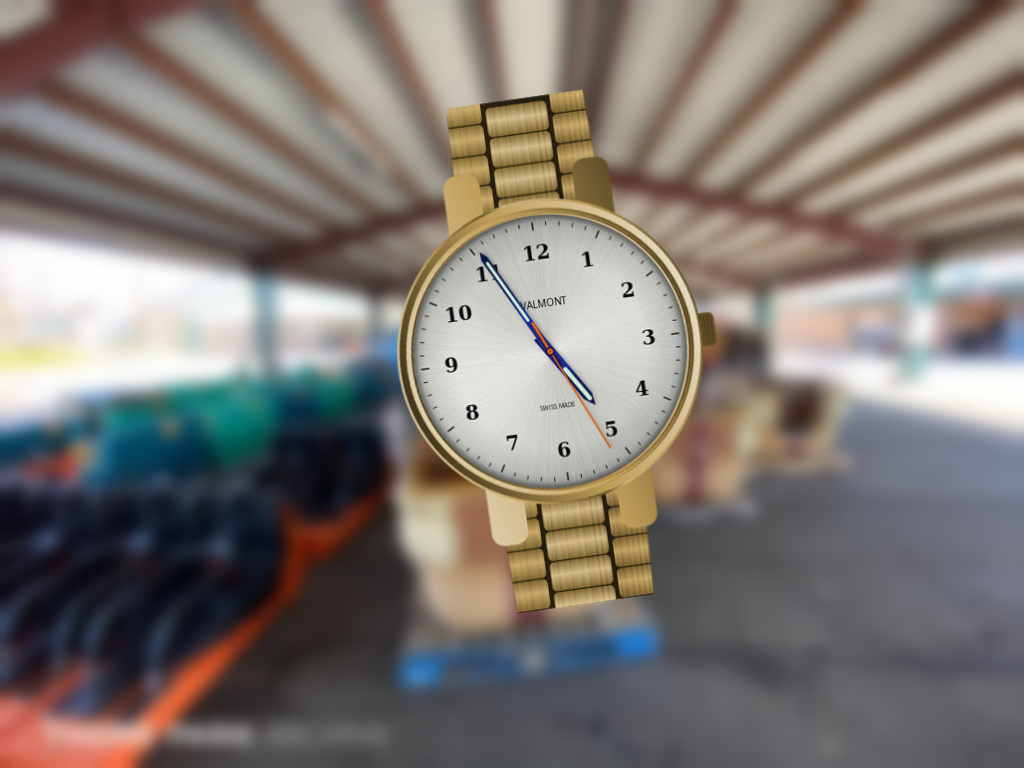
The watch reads 4.55.26
